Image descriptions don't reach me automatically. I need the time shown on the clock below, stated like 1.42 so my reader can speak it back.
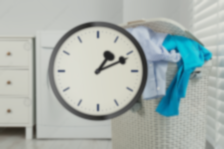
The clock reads 1.11
